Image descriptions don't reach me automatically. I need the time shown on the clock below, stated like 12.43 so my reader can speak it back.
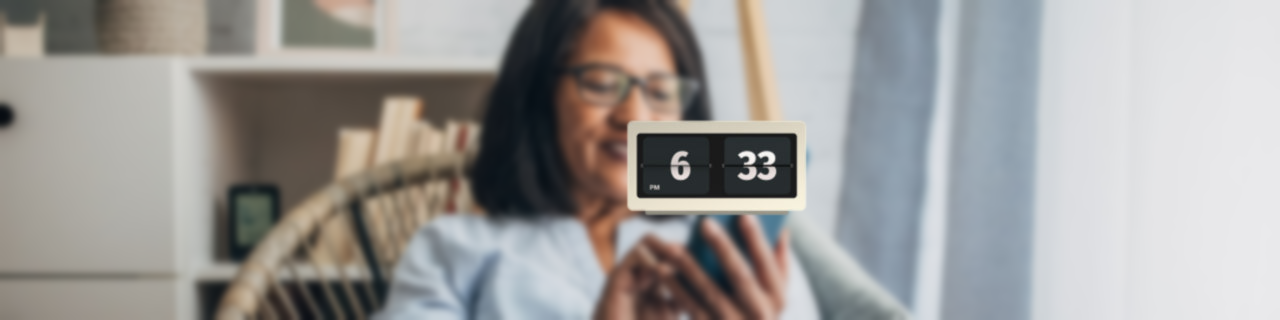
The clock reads 6.33
